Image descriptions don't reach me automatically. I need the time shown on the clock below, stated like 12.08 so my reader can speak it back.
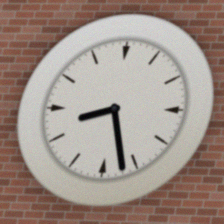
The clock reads 8.27
